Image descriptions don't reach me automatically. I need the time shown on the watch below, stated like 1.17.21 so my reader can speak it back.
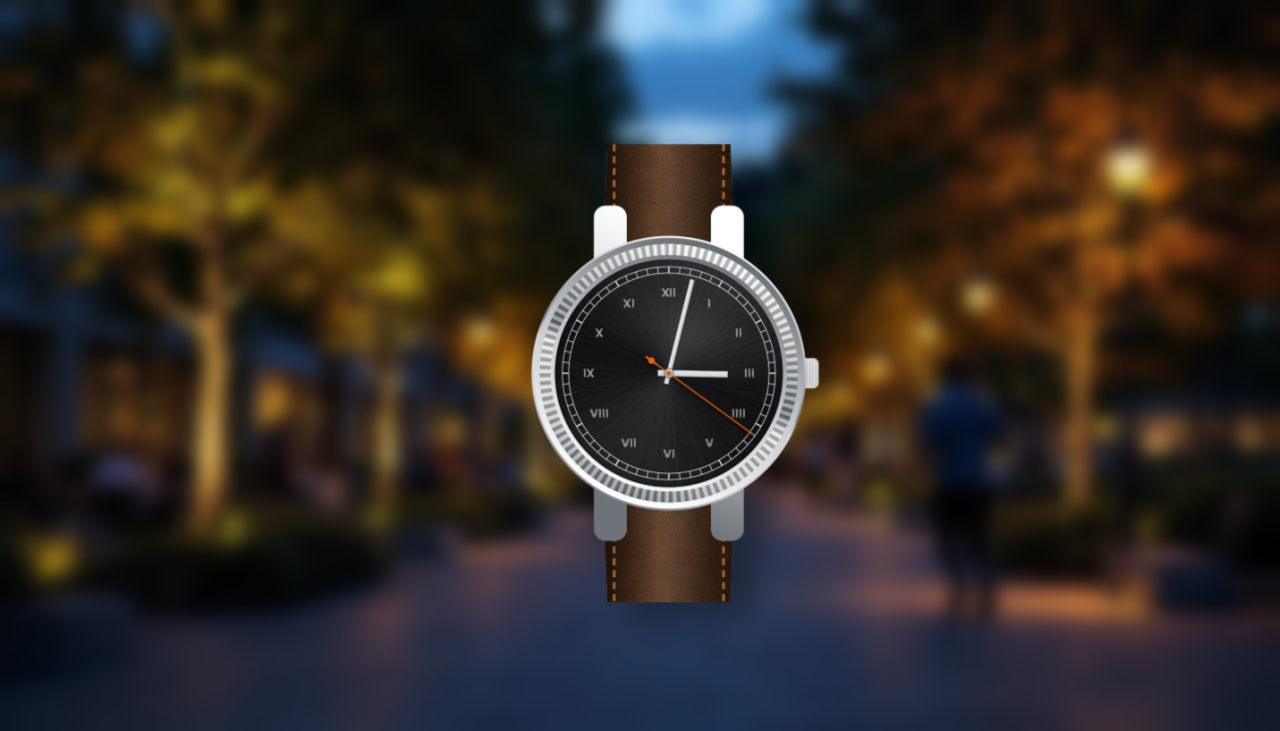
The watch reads 3.02.21
